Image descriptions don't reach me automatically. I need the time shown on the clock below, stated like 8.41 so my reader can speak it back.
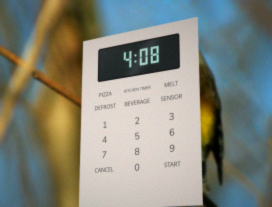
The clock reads 4.08
